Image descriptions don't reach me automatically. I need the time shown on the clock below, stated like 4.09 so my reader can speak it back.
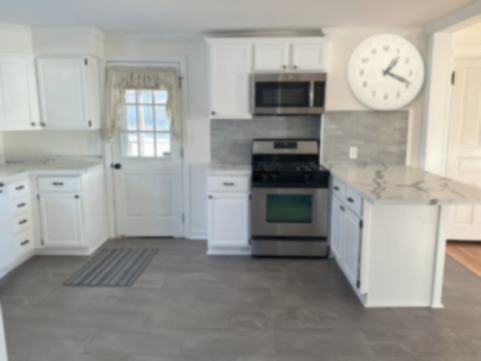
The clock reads 1.19
